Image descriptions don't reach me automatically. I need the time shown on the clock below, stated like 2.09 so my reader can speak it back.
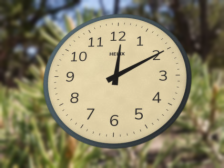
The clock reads 12.10
